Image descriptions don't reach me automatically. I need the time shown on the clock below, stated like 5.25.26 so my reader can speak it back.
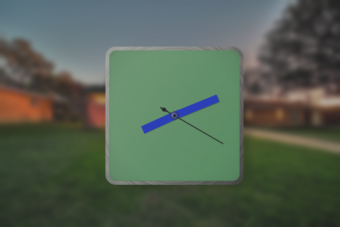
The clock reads 8.11.20
